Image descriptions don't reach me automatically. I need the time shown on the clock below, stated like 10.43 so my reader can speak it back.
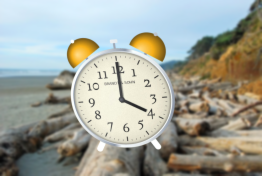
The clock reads 4.00
